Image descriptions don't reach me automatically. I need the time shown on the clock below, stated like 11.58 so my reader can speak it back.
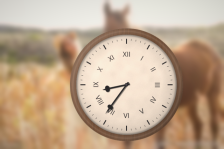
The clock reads 8.36
